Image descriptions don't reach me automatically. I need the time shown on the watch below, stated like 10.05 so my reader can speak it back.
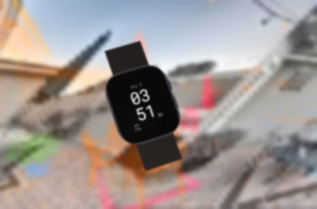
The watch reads 3.51
